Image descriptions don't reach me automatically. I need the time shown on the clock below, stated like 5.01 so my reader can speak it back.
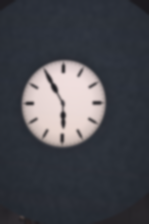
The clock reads 5.55
